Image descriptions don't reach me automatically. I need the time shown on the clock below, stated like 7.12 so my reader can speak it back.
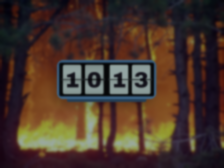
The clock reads 10.13
